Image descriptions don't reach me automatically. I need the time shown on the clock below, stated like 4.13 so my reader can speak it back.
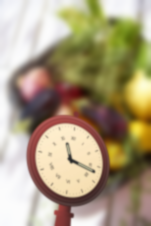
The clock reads 11.17
